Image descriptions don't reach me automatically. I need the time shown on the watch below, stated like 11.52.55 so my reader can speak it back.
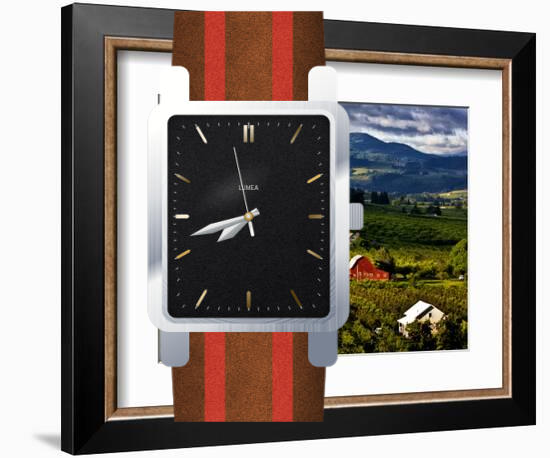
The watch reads 7.41.58
